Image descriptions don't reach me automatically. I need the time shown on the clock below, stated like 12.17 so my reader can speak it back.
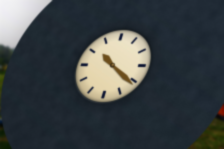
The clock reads 10.21
